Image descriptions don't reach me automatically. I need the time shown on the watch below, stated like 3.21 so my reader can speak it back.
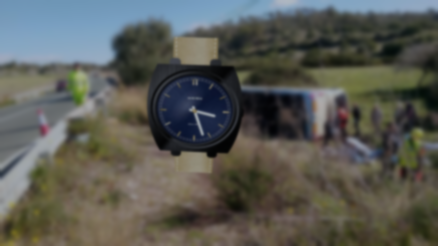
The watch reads 3.27
